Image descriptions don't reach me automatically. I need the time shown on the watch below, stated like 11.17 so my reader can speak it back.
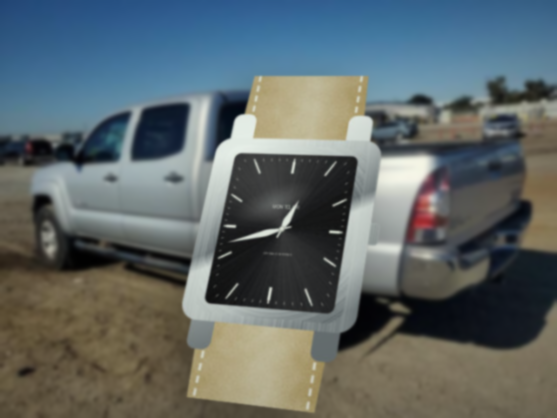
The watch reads 12.42
